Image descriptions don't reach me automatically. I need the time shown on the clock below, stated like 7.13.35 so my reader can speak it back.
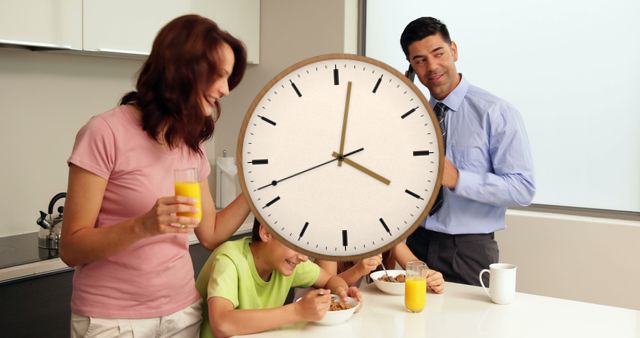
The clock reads 4.01.42
